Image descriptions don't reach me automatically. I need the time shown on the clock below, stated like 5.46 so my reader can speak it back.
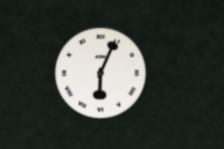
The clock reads 6.04
